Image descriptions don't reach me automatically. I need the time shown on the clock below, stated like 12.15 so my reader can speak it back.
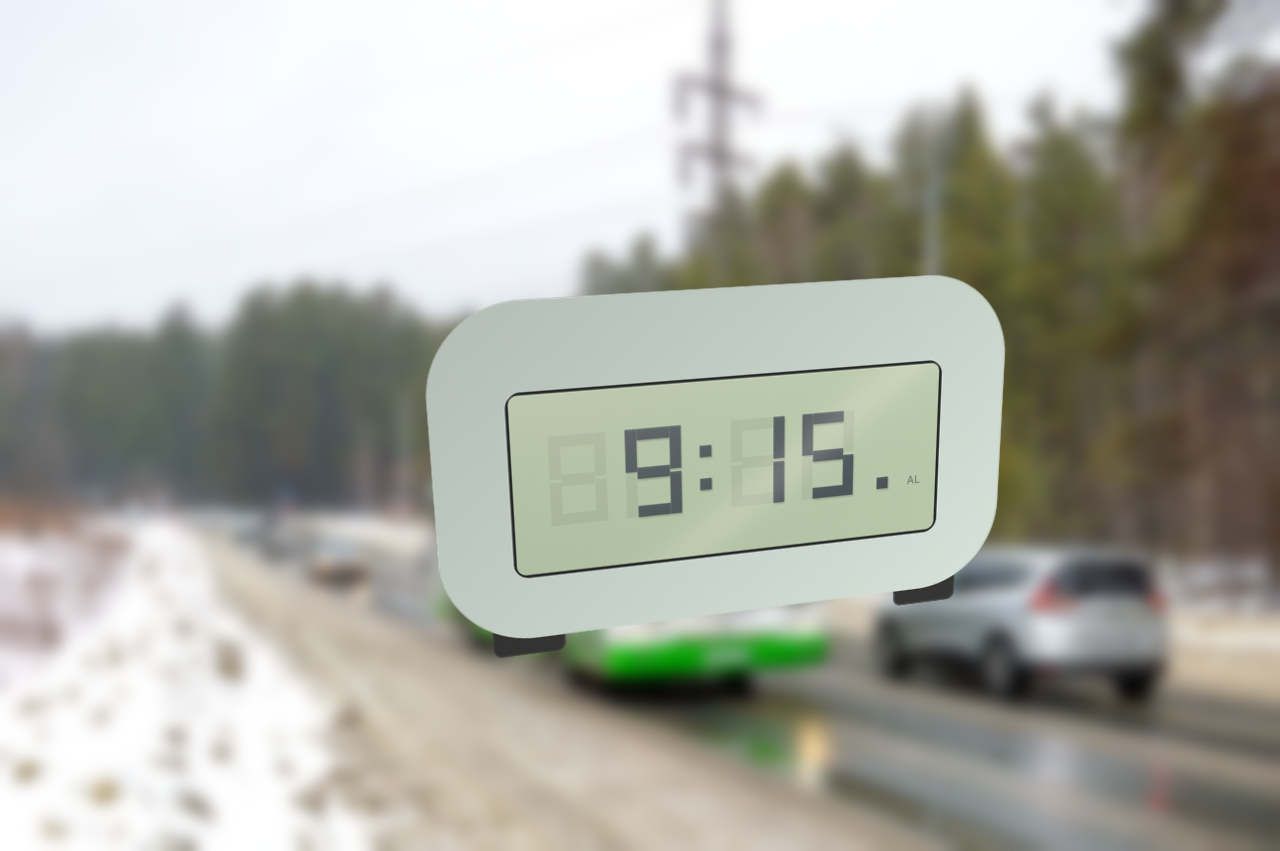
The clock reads 9.15
